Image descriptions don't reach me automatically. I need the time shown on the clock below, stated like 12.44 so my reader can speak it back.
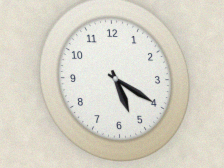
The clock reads 5.20
